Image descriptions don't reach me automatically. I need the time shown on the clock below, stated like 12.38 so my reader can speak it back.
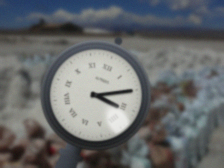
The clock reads 3.10
